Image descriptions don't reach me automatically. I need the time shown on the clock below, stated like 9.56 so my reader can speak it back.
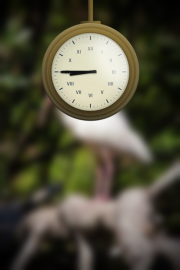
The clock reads 8.45
